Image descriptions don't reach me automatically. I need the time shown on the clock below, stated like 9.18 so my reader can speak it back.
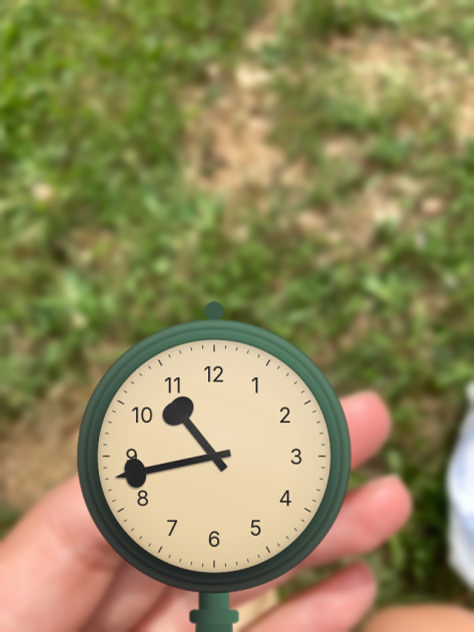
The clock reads 10.43
